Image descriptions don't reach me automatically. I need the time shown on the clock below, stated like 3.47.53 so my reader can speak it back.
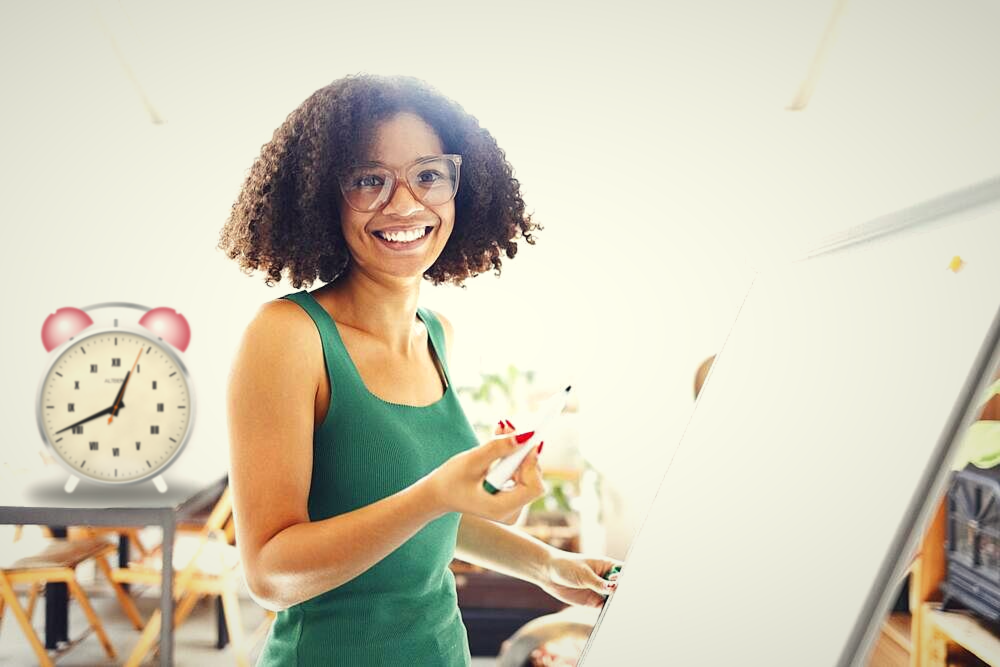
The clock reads 12.41.04
